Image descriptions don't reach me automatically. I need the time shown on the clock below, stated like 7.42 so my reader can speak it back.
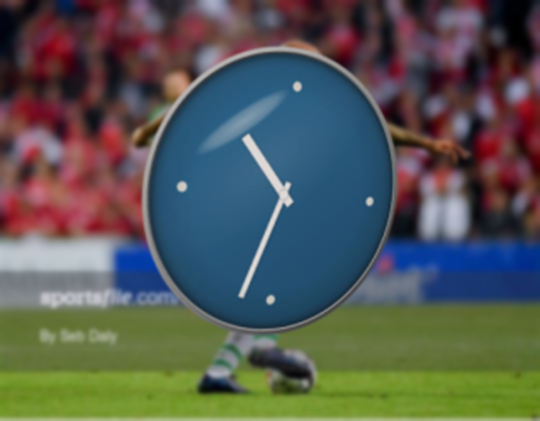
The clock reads 10.33
